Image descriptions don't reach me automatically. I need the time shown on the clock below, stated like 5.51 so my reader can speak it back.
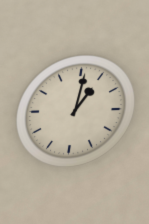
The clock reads 1.01
